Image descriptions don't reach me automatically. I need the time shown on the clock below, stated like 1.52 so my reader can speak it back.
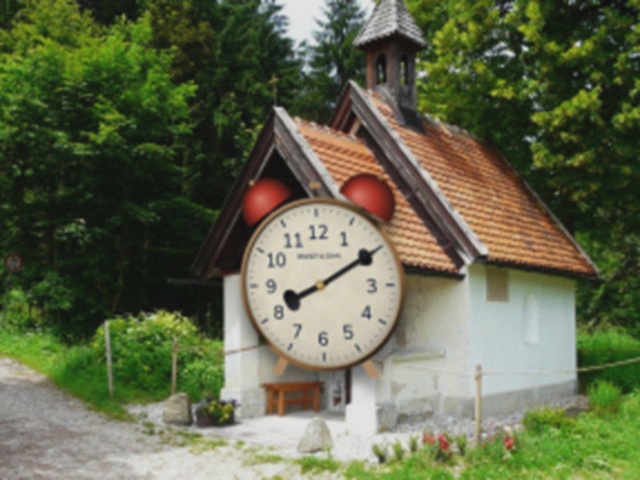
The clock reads 8.10
